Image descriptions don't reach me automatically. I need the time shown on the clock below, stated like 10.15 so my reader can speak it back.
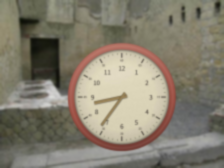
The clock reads 8.36
